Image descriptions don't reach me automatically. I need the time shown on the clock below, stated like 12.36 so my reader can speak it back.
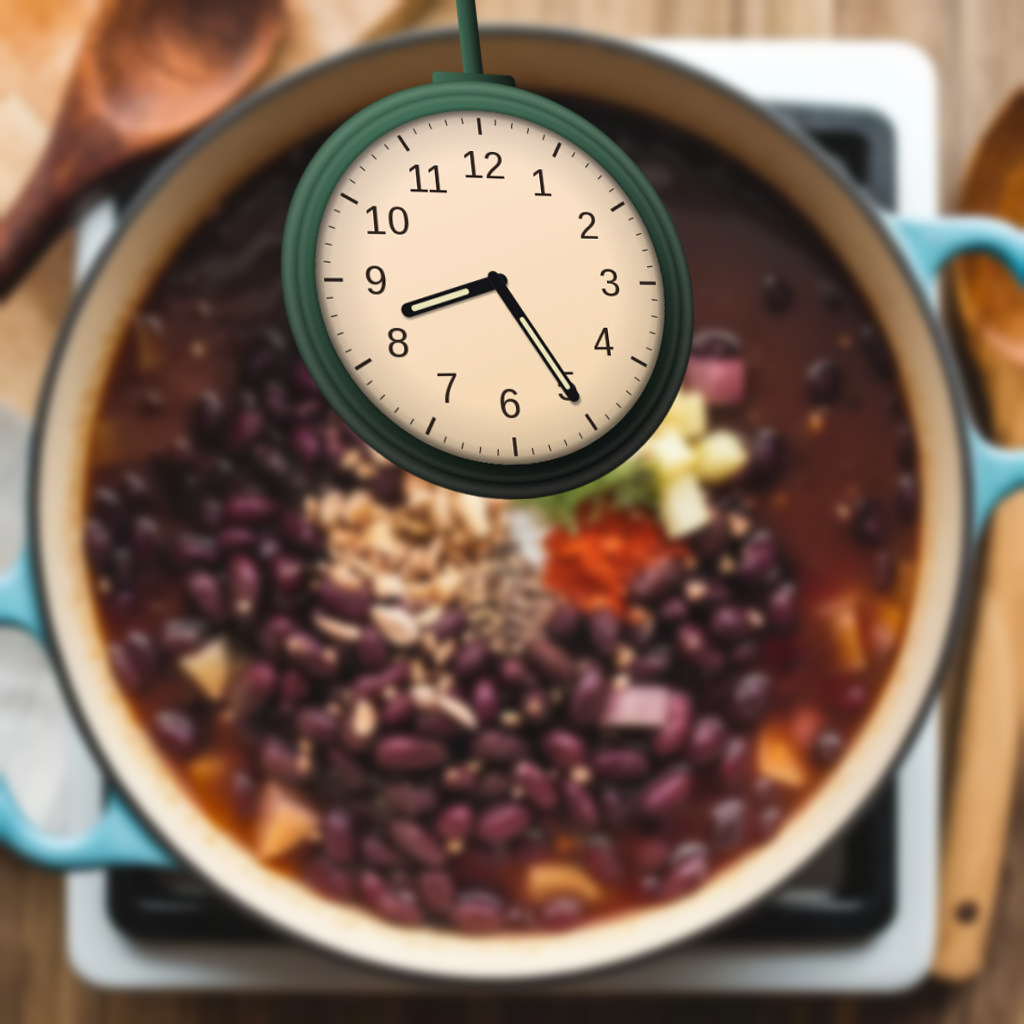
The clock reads 8.25
